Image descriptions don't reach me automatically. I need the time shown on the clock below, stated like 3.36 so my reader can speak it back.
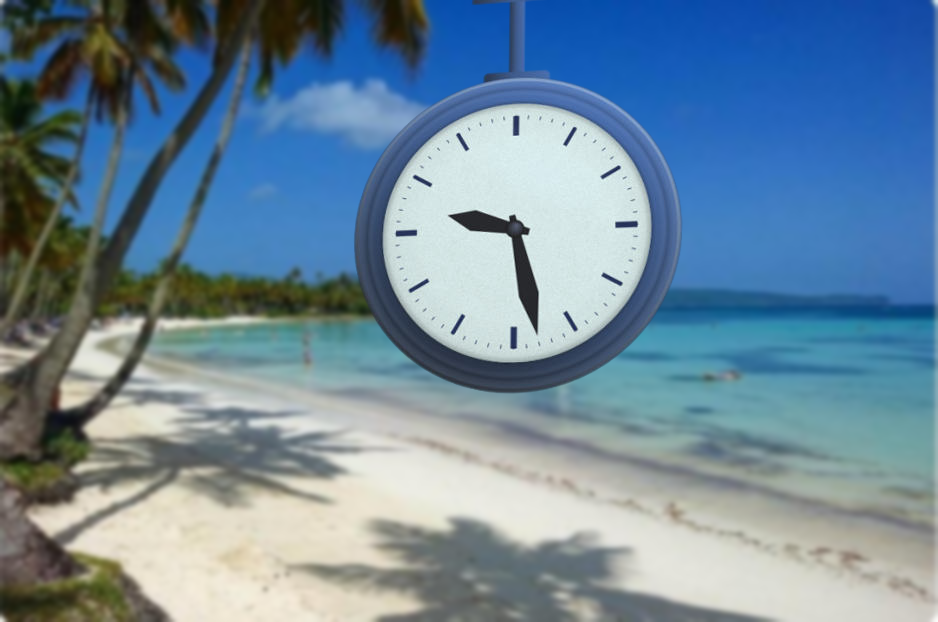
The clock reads 9.28
